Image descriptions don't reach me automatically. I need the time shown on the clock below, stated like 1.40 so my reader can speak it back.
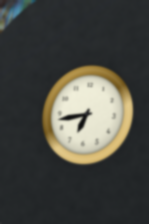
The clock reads 6.43
